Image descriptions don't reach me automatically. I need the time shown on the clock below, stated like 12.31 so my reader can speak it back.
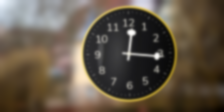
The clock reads 12.16
